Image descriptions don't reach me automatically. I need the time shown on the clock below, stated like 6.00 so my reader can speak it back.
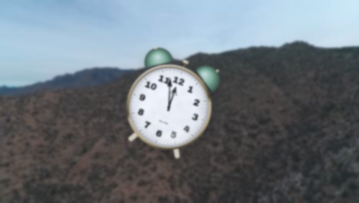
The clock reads 11.57
